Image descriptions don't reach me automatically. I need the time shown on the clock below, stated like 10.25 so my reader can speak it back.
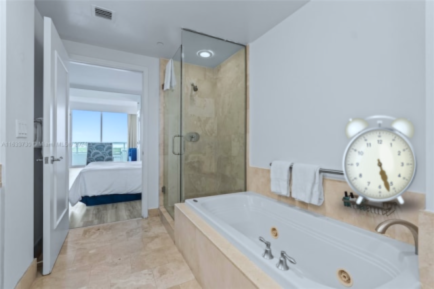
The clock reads 5.27
